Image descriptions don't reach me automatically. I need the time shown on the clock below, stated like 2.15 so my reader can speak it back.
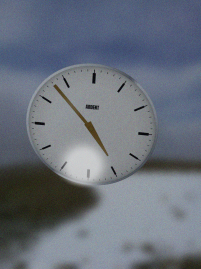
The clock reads 4.53
